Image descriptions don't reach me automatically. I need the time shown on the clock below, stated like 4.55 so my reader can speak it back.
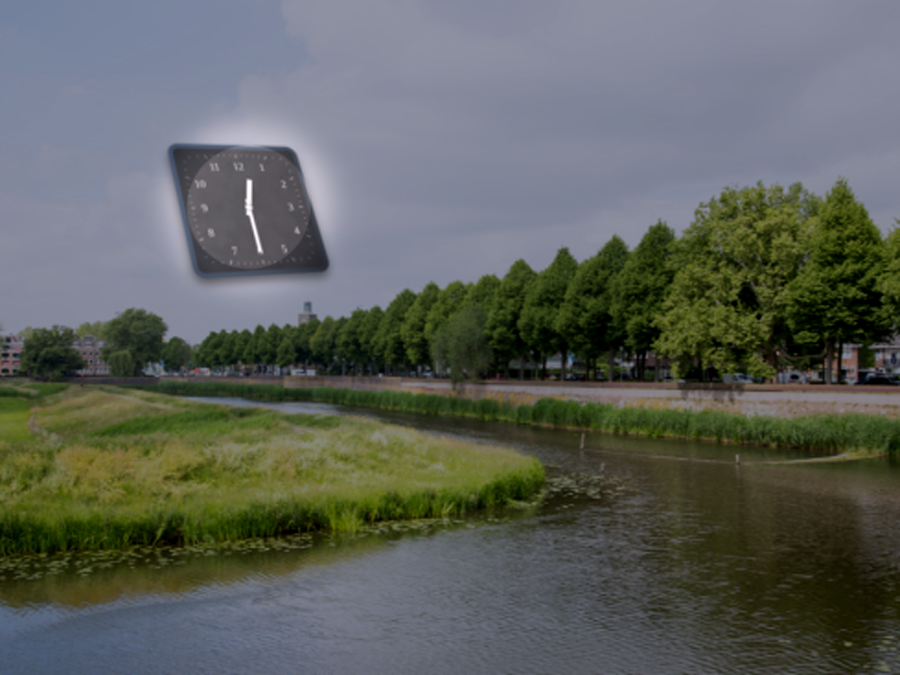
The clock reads 12.30
